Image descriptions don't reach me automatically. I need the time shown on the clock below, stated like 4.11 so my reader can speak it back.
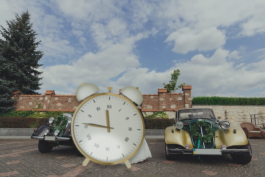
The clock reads 11.46
